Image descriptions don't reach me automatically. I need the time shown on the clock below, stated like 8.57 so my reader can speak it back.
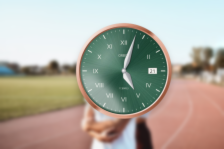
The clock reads 5.03
